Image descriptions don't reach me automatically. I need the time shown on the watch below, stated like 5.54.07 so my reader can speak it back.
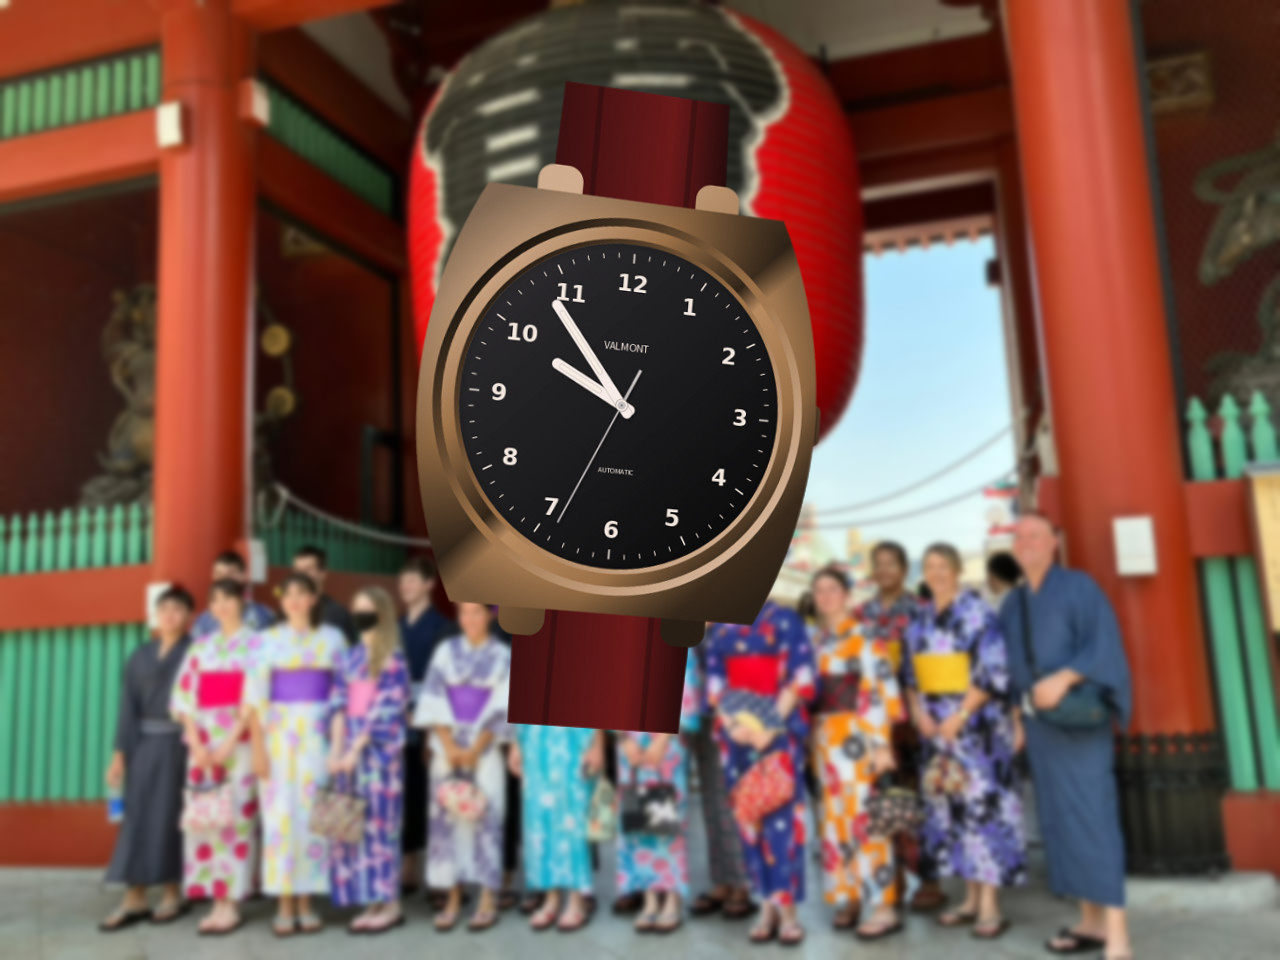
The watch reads 9.53.34
